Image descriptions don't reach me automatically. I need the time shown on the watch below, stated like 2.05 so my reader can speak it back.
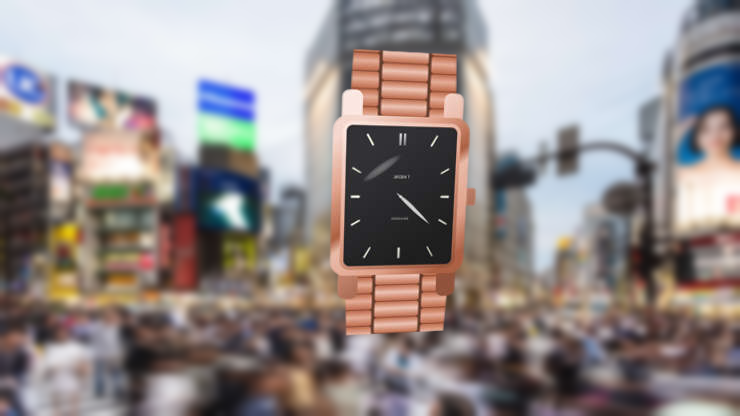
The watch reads 4.22
